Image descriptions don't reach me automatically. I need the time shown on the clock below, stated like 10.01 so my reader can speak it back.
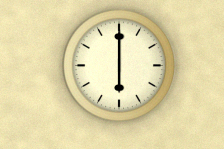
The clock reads 6.00
